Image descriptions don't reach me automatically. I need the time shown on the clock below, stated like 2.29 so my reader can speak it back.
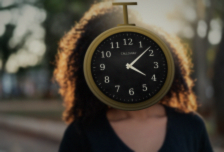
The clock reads 4.08
